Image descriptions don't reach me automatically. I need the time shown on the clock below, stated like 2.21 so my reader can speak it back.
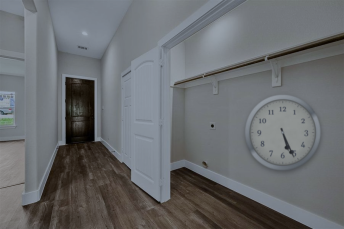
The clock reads 5.26
